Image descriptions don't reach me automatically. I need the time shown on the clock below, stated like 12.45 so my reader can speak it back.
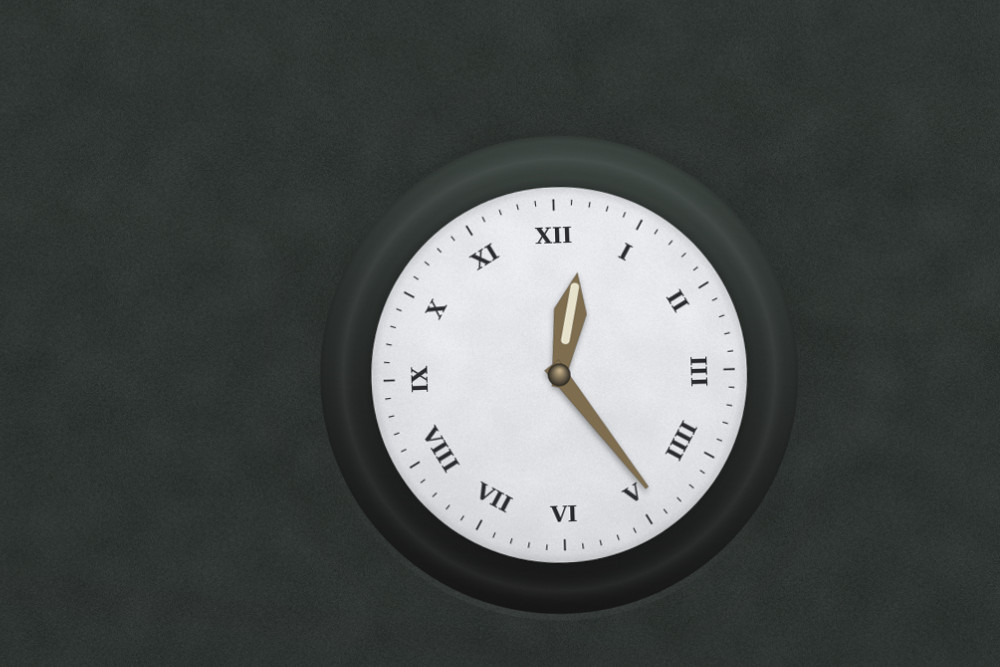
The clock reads 12.24
